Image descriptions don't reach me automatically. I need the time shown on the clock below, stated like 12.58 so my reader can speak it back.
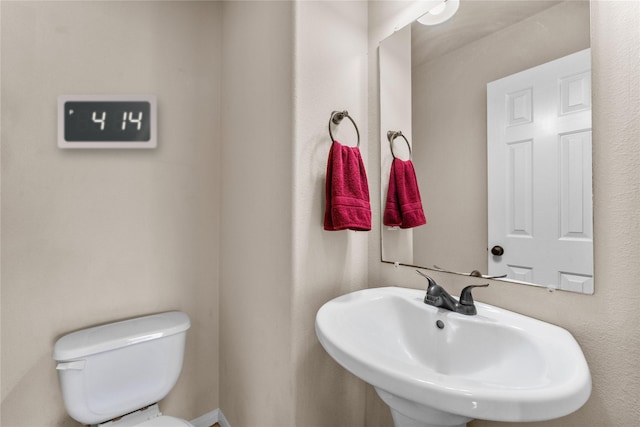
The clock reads 4.14
